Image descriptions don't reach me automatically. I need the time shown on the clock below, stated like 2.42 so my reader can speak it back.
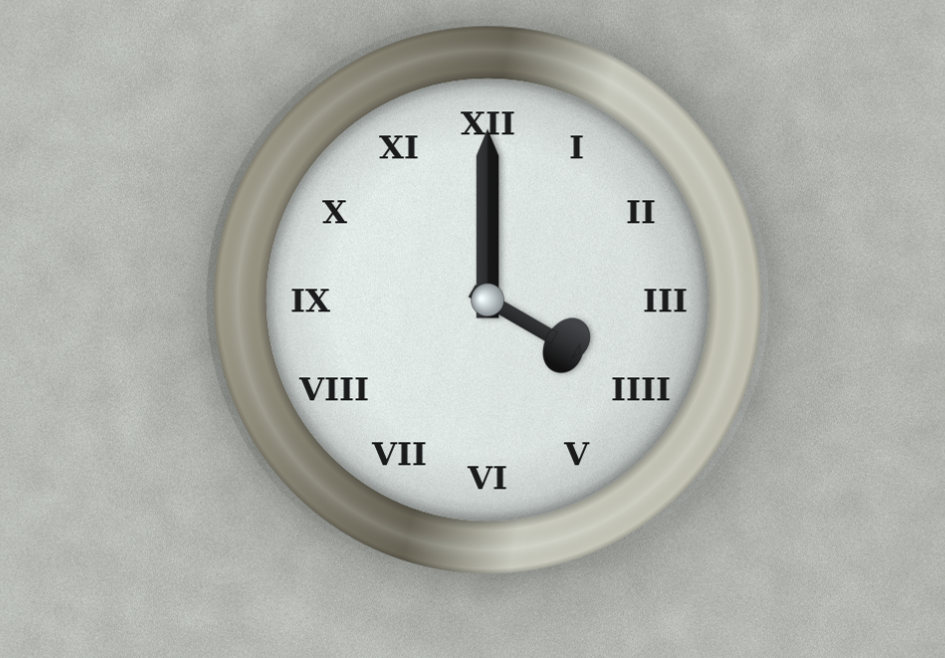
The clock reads 4.00
